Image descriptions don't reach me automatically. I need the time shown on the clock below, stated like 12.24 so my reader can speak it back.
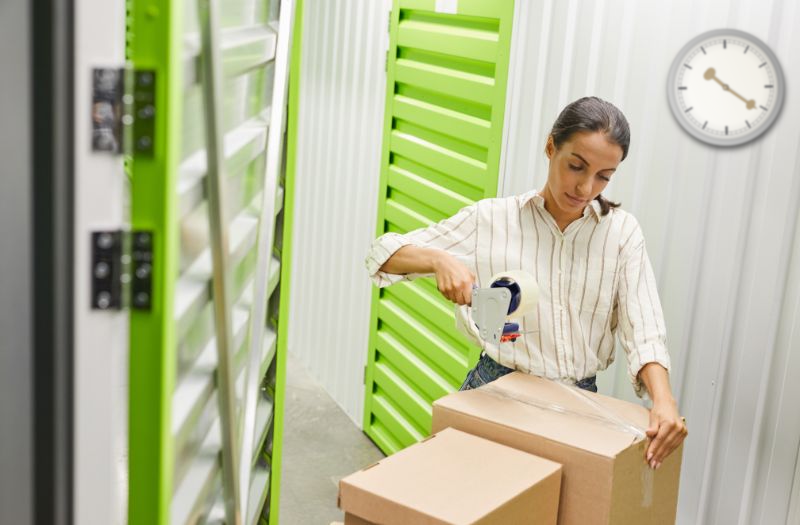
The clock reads 10.21
